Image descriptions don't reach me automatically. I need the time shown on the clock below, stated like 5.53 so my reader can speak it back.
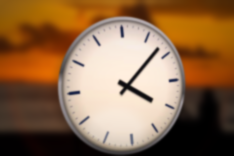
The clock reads 4.08
